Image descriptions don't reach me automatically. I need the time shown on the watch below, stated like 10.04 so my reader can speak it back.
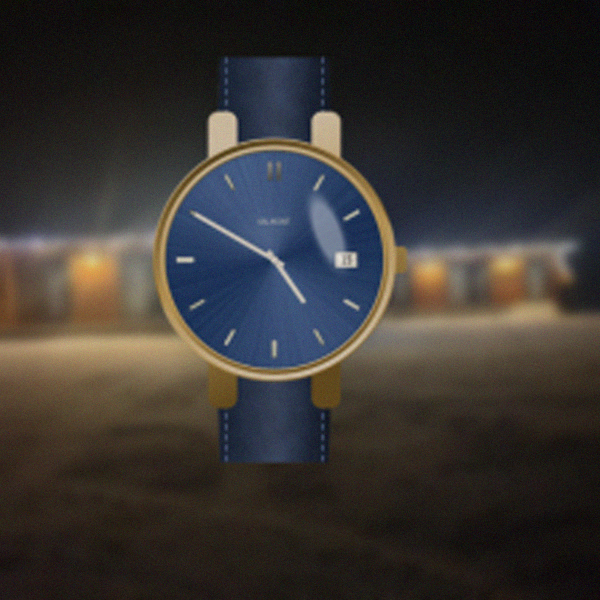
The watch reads 4.50
